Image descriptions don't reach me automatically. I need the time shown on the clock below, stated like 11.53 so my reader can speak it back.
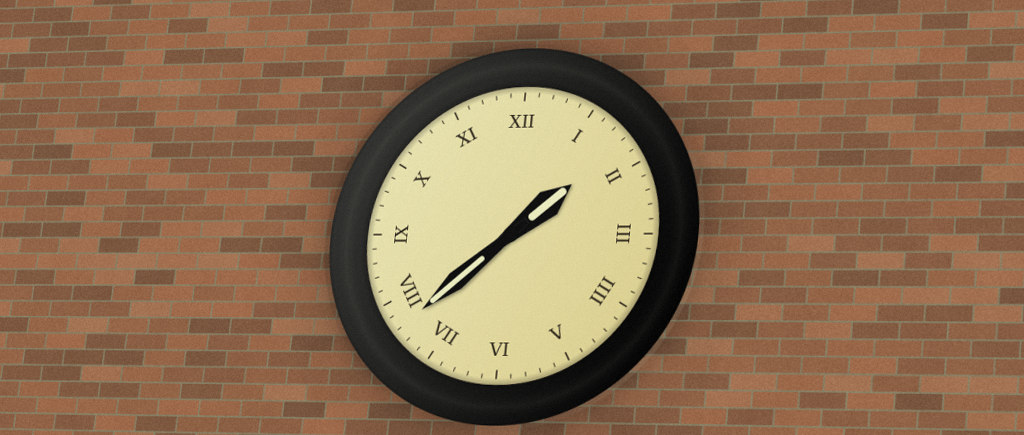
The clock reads 1.38
